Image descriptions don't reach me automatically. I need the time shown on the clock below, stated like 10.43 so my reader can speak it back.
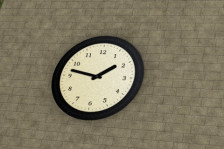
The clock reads 1.47
